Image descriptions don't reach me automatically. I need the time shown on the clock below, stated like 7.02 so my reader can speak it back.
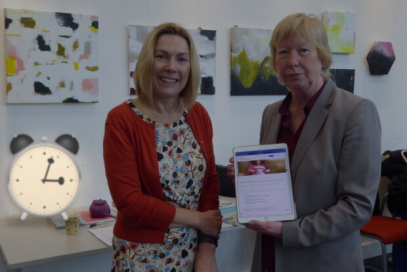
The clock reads 3.03
